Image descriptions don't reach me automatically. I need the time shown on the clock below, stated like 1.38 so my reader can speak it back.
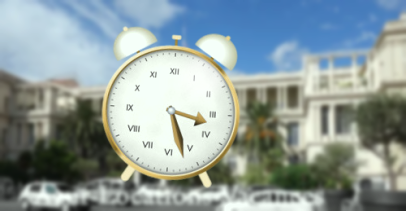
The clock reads 3.27
